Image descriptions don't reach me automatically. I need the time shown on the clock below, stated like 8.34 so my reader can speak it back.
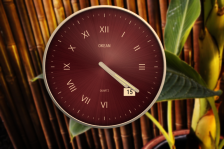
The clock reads 4.21
